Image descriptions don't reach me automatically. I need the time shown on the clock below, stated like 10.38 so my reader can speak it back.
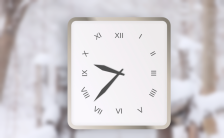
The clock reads 9.37
